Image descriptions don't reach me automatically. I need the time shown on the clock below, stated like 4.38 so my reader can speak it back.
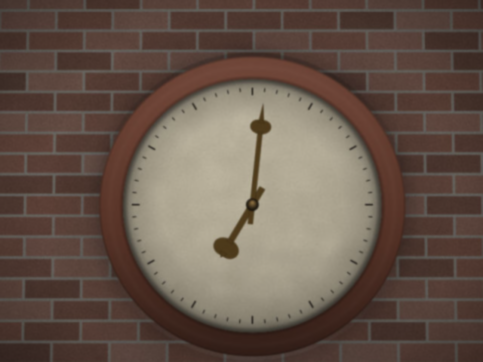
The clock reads 7.01
